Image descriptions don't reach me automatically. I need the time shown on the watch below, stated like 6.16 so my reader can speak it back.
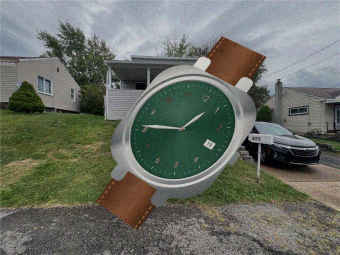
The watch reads 12.41
